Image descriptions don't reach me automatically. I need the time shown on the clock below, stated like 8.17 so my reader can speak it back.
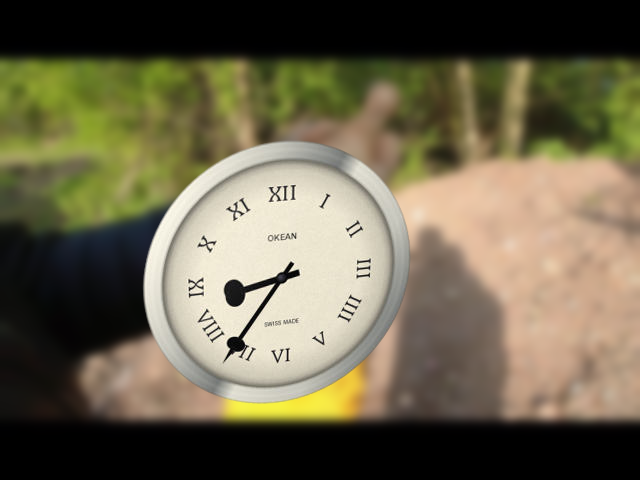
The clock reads 8.36
